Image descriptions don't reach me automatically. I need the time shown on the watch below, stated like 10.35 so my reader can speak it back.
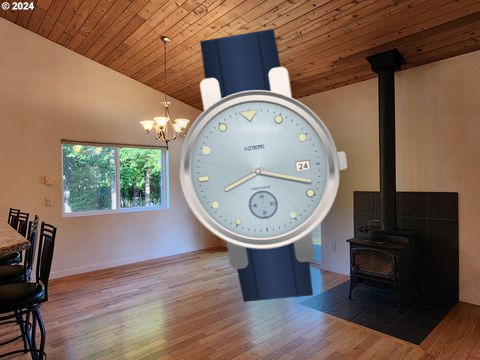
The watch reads 8.18
